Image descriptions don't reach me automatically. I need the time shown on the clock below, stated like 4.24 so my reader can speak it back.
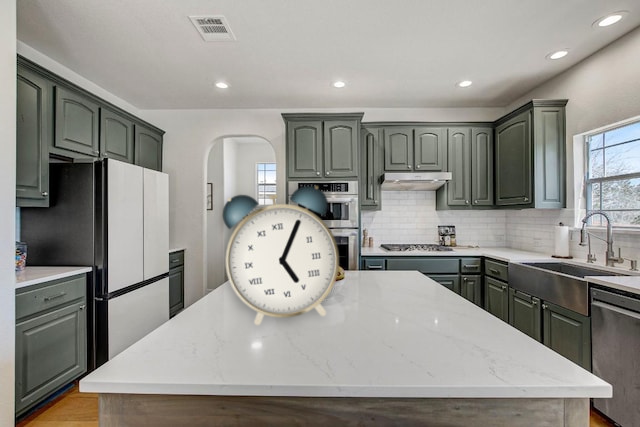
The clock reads 5.05
